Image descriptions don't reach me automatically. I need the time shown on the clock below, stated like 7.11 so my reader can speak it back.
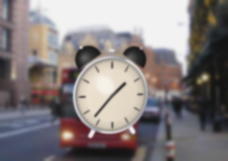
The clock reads 1.37
